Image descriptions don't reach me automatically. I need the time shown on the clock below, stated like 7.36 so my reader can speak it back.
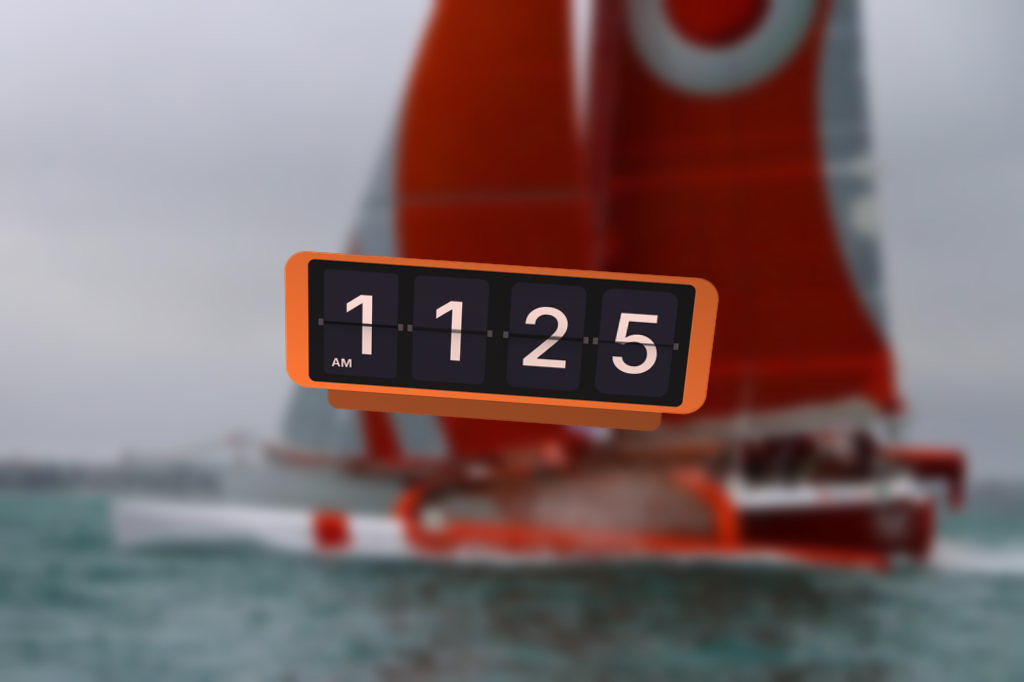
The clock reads 11.25
